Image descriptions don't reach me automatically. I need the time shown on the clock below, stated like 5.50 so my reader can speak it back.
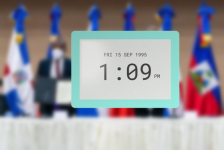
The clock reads 1.09
